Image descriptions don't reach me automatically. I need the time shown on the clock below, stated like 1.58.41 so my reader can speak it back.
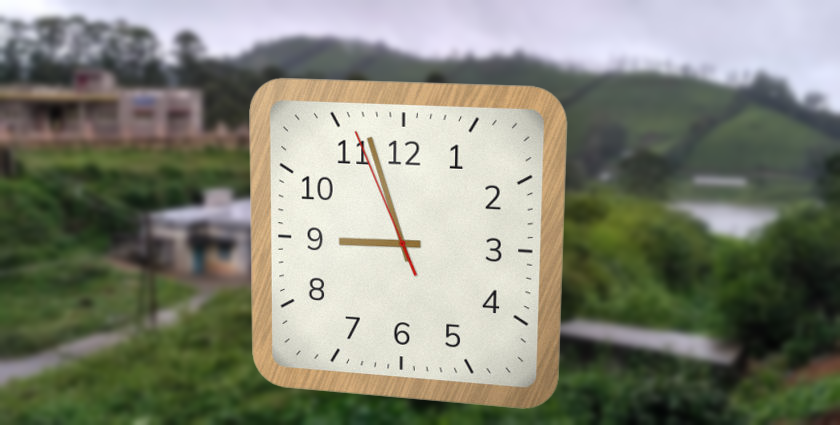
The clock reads 8.56.56
